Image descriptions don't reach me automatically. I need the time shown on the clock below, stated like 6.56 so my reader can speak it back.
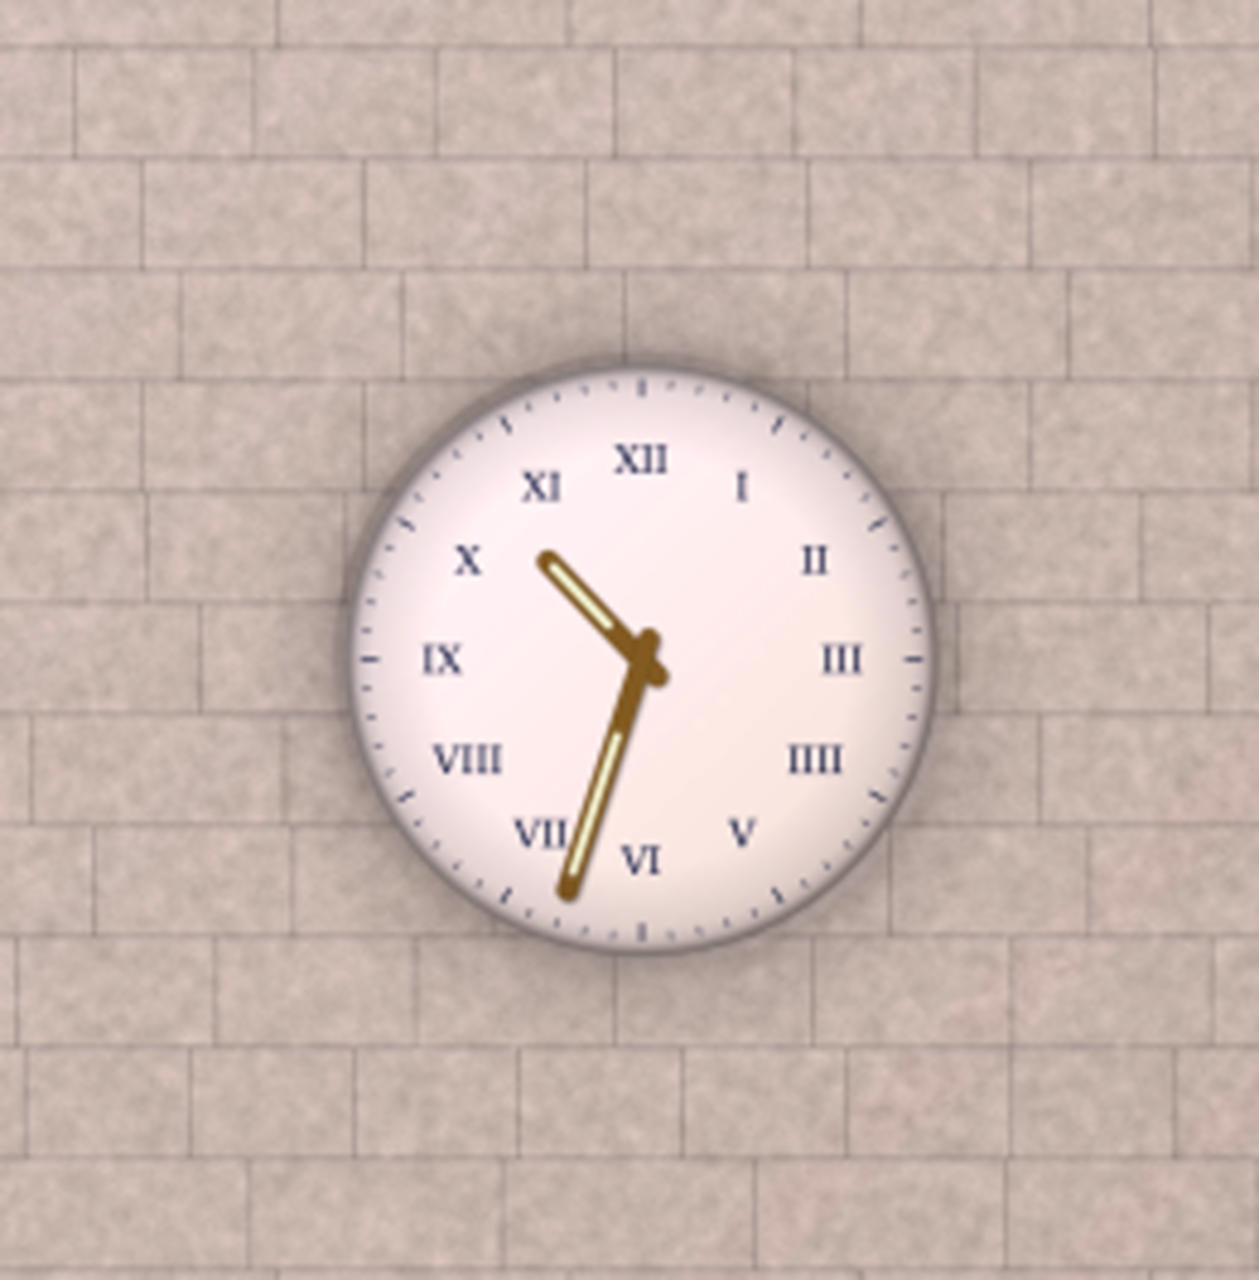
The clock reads 10.33
